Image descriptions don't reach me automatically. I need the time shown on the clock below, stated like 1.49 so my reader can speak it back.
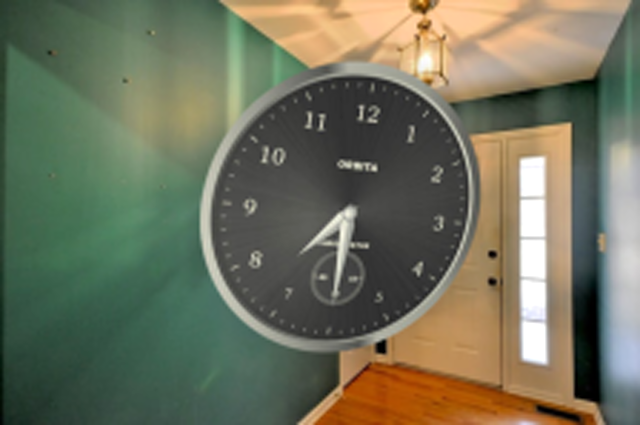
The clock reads 7.30
